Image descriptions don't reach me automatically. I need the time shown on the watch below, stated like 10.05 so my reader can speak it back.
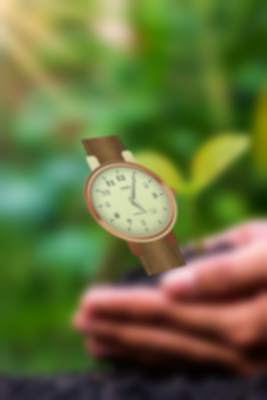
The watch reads 5.05
